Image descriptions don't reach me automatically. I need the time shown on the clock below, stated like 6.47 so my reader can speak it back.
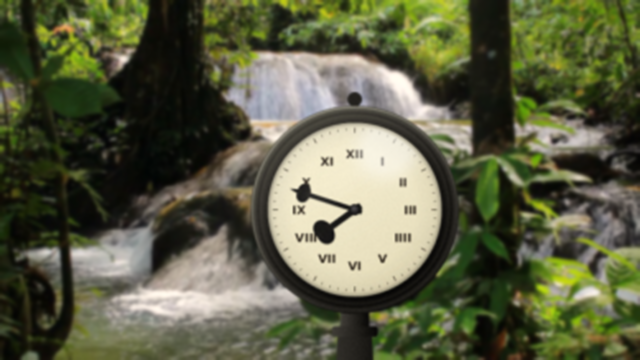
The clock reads 7.48
